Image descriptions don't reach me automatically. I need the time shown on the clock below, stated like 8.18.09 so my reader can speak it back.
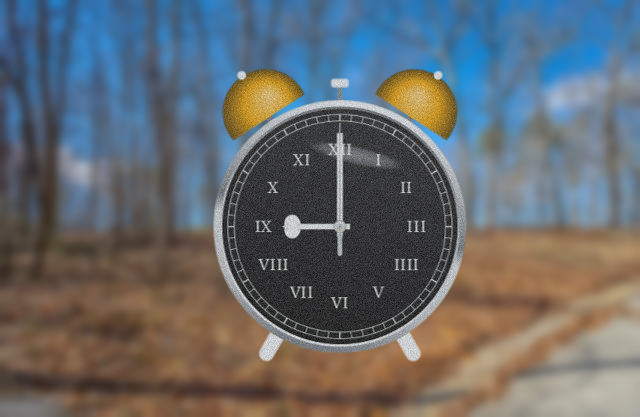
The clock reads 9.00.00
